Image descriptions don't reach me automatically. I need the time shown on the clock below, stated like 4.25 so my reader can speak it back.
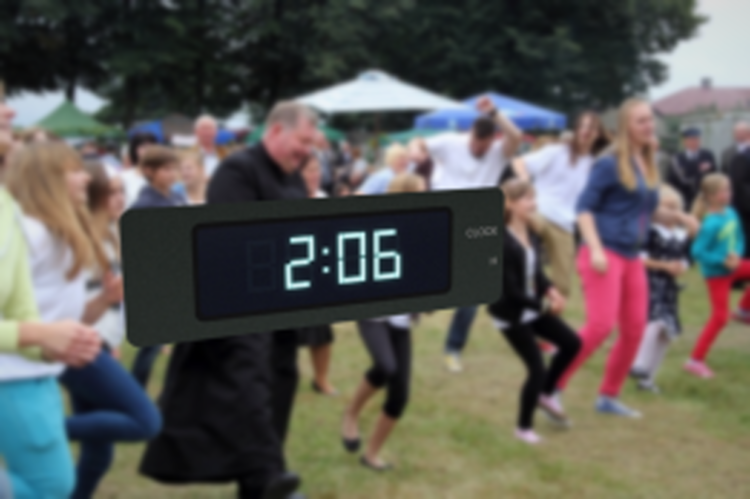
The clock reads 2.06
